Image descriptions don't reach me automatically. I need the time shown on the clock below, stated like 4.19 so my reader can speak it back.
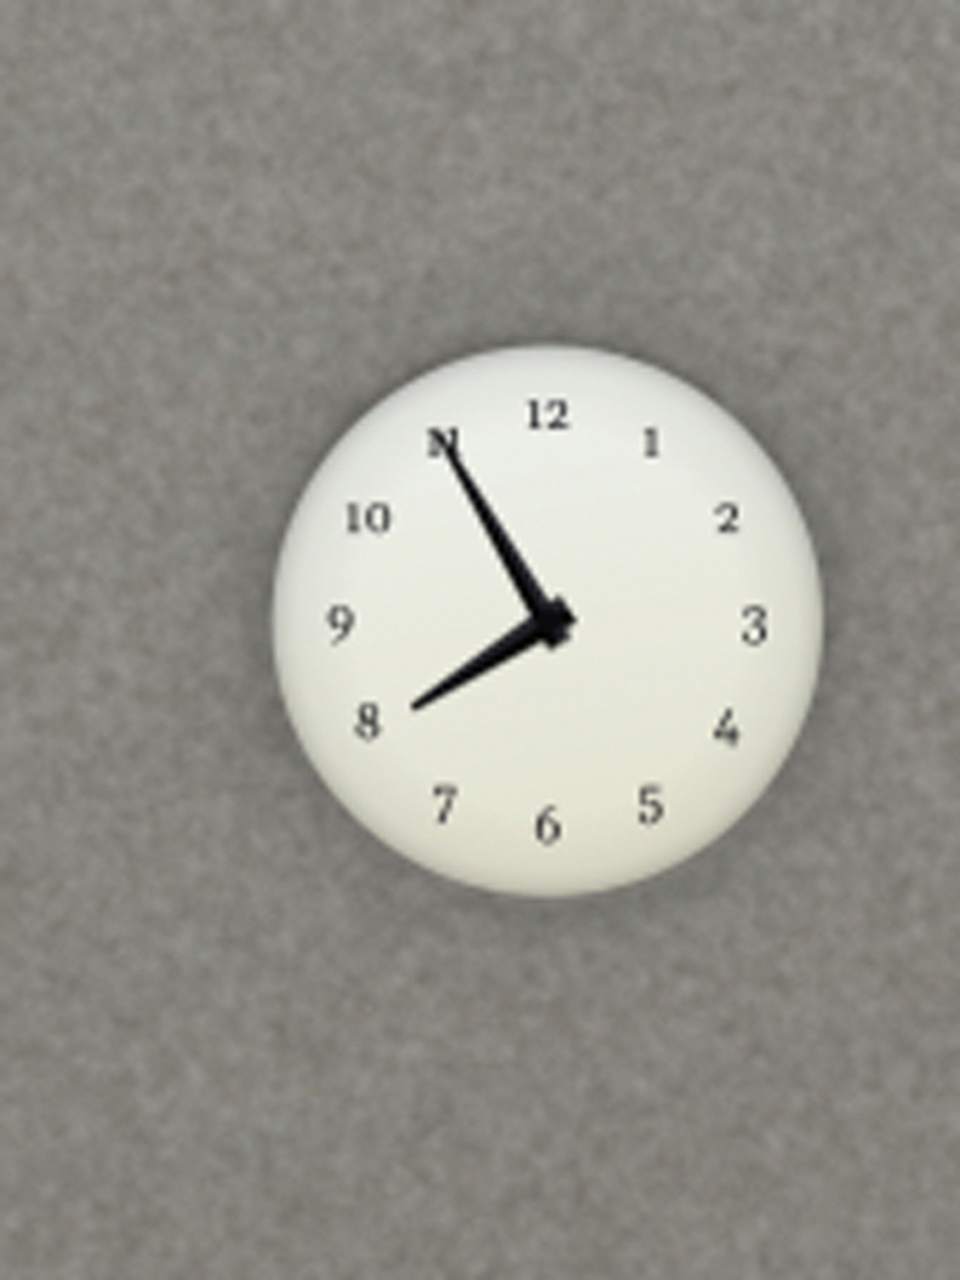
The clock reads 7.55
